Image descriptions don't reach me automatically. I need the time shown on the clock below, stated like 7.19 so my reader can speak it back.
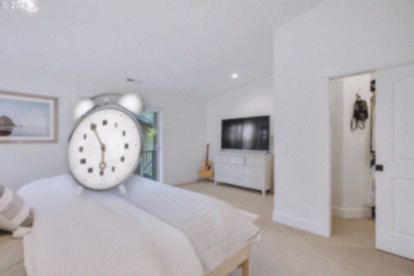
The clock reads 5.55
